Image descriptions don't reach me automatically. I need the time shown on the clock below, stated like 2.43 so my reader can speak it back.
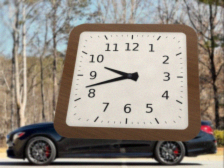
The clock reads 9.42
